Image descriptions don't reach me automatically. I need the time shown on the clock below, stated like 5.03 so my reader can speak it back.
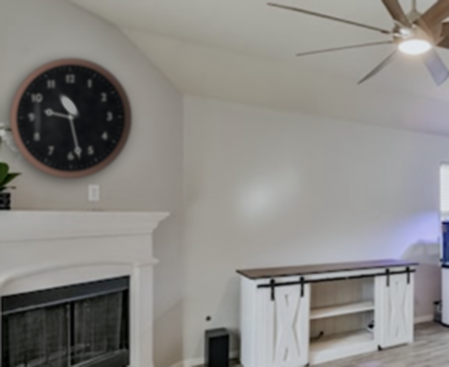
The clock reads 9.28
